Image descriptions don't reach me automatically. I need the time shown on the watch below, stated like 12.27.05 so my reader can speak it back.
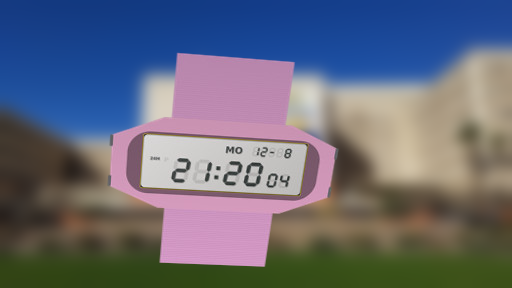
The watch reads 21.20.04
